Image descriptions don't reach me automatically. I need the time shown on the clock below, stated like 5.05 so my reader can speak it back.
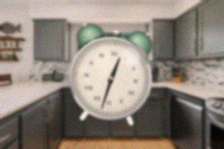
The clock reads 12.32
